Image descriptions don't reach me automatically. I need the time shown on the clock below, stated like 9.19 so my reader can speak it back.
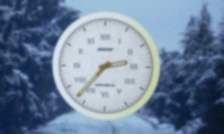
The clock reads 2.37
